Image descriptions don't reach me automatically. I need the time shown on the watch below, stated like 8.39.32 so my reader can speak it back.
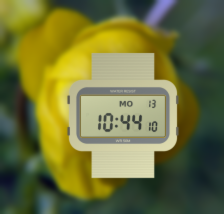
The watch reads 10.44.10
